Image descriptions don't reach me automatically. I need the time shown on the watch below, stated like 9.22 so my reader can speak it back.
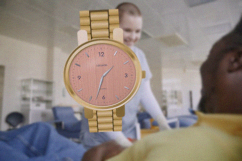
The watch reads 1.33
